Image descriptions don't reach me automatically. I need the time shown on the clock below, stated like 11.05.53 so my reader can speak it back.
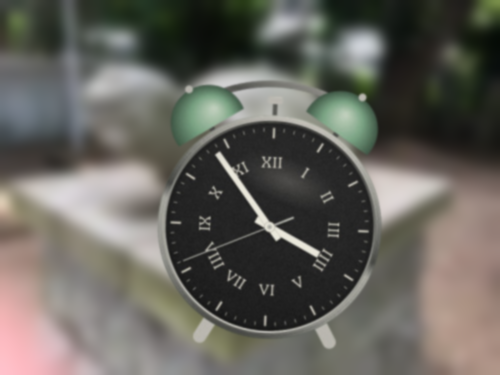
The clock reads 3.53.41
